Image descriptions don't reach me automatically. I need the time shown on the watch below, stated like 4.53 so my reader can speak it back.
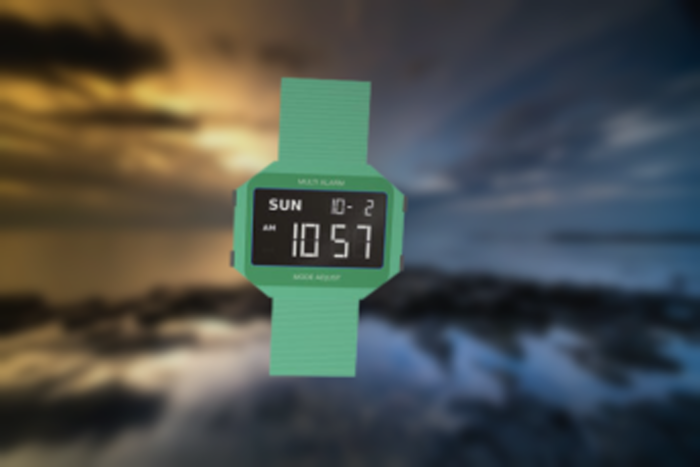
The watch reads 10.57
